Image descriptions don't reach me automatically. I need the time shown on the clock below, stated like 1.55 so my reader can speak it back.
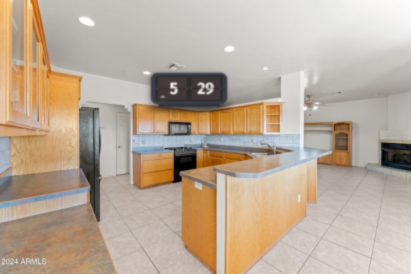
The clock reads 5.29
